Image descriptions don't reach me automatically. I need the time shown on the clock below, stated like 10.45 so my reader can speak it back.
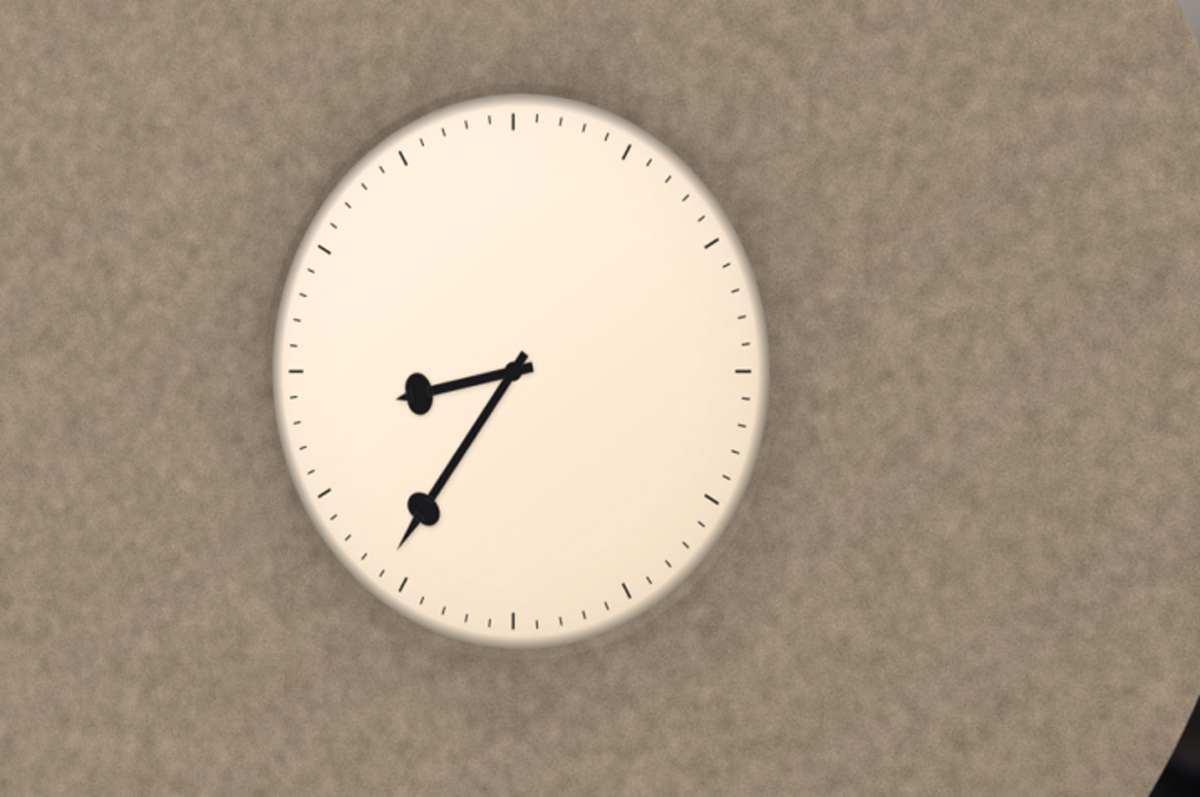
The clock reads 8.36
